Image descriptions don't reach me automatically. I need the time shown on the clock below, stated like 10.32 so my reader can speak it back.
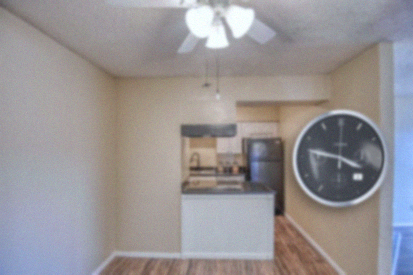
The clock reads 3.47
